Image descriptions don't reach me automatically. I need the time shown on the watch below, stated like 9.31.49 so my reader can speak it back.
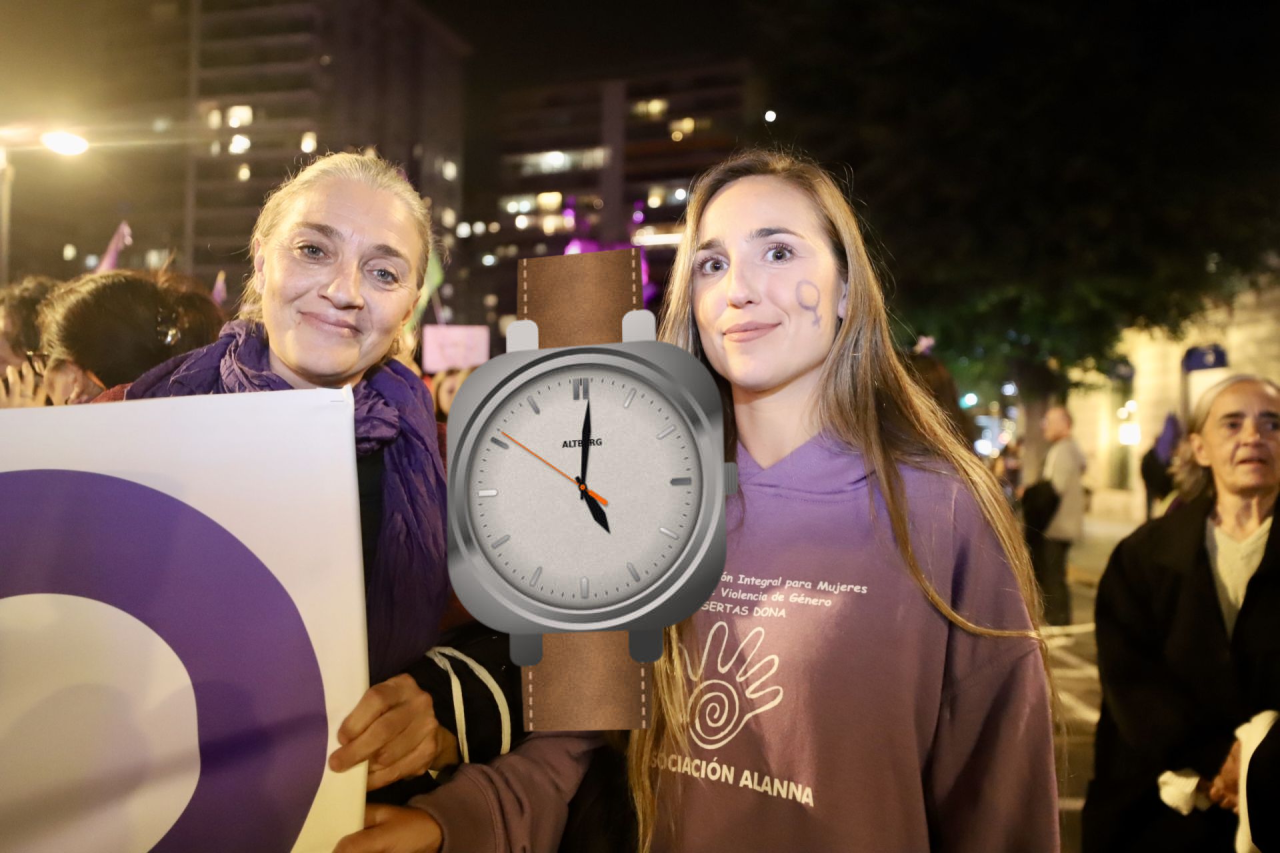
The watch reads 5.00.51
